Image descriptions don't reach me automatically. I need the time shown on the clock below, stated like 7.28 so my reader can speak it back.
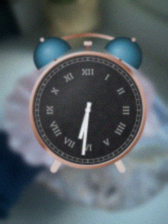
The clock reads 6.31
